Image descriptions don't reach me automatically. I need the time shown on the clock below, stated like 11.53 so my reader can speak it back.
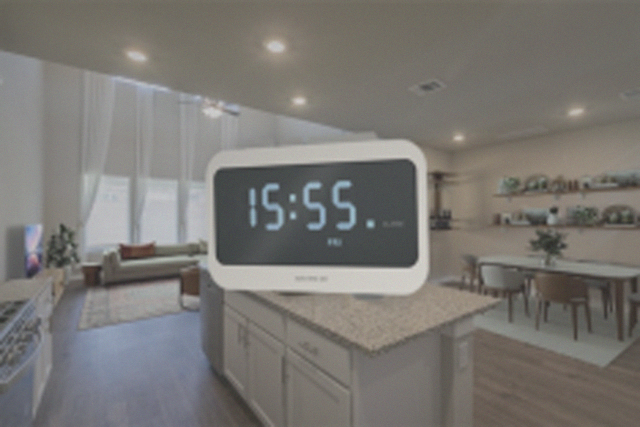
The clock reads 15.55
